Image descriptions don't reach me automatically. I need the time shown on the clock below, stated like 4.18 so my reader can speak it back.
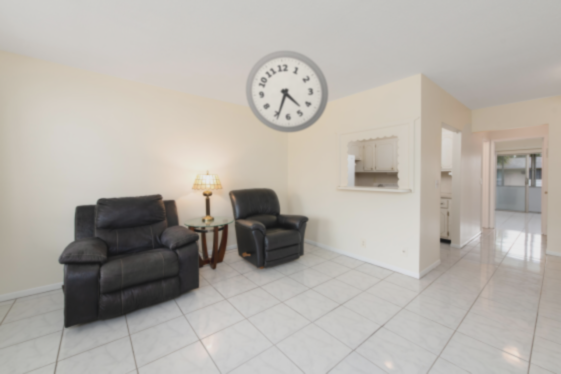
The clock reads 4.34
